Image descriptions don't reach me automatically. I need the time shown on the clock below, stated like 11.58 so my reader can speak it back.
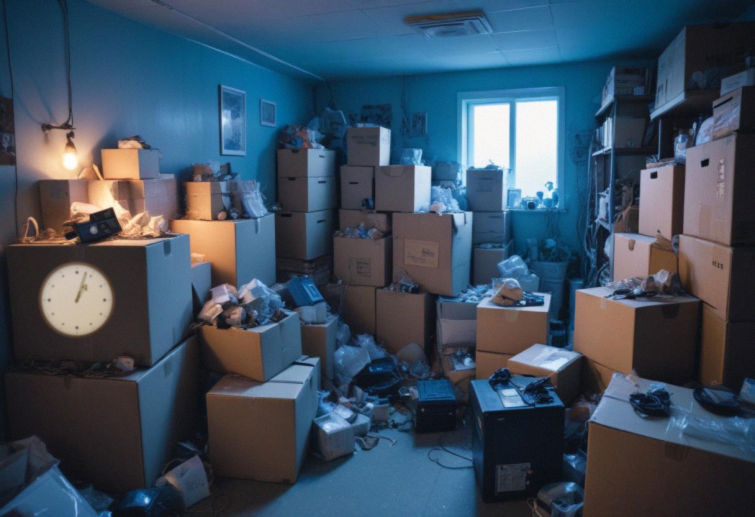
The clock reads 1.03
